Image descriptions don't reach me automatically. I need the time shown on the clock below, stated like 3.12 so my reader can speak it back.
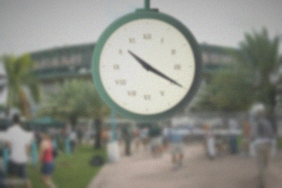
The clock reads 10.20
